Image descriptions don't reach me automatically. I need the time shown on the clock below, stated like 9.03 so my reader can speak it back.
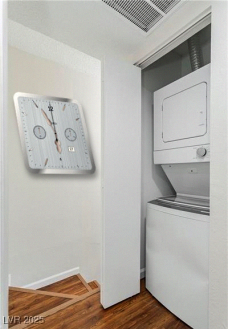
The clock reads 5.56
